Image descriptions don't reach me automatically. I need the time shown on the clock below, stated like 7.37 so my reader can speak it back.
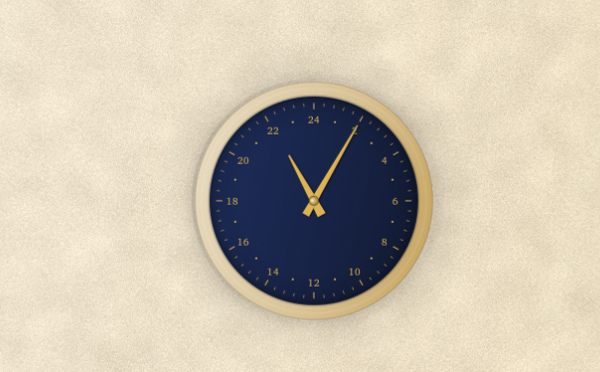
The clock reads 22.05
